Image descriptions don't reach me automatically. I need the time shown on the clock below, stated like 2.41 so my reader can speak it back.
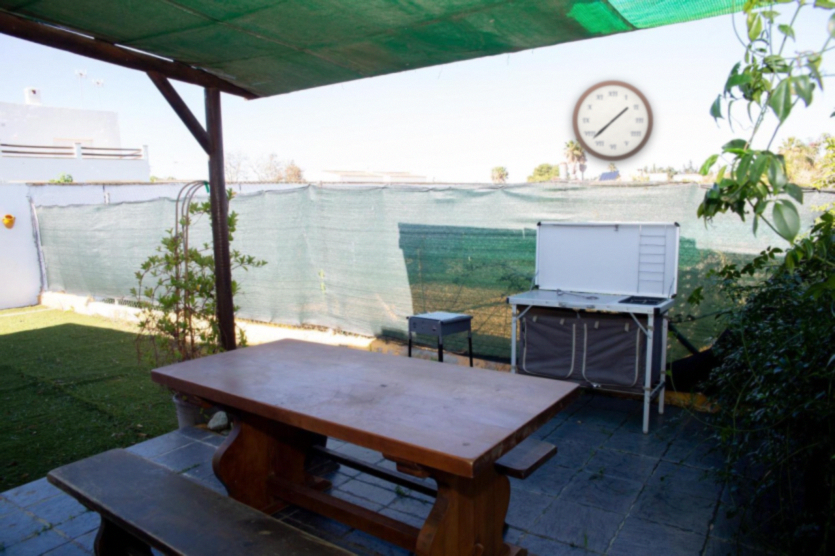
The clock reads 1.38
